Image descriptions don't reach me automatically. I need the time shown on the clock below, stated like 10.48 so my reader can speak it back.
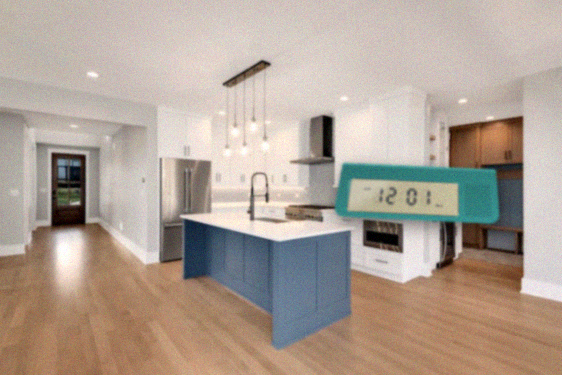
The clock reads 12.01
